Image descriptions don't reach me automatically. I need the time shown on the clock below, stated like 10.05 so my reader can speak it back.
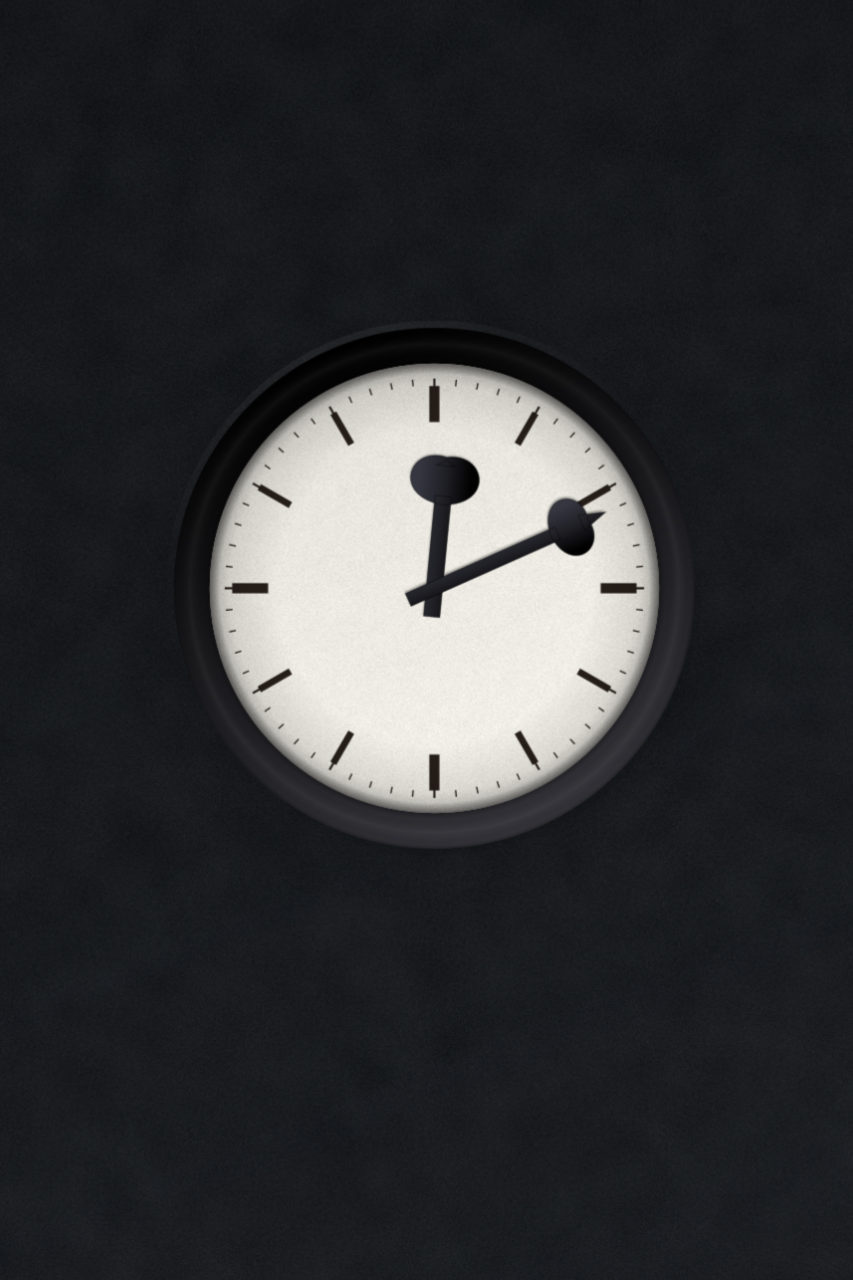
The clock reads 12.11
